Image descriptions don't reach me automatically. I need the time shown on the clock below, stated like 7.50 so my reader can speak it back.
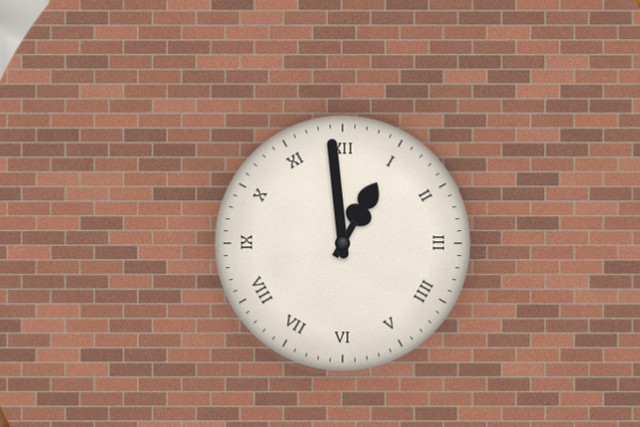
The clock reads 12.59
